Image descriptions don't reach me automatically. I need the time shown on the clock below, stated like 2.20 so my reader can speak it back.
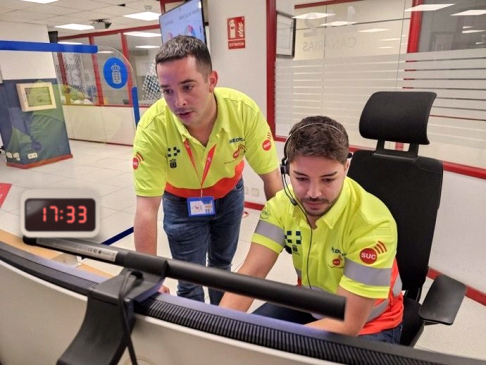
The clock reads 17.33
